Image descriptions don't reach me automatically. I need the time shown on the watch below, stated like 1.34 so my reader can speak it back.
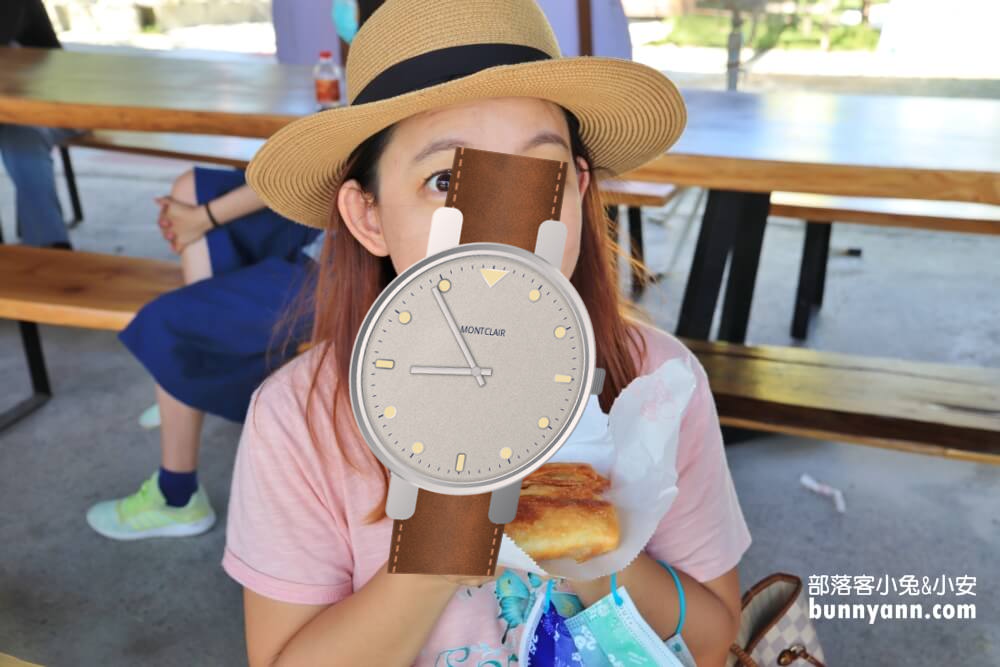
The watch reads 8.54
